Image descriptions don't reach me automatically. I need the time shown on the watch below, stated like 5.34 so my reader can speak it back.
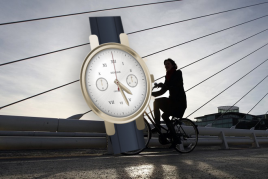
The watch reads 4.27
